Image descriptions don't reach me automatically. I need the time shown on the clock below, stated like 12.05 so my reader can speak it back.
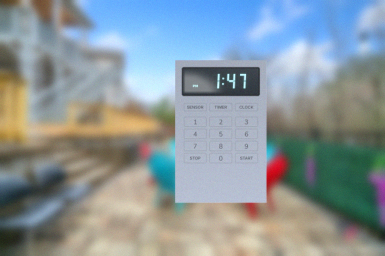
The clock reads 1.47
